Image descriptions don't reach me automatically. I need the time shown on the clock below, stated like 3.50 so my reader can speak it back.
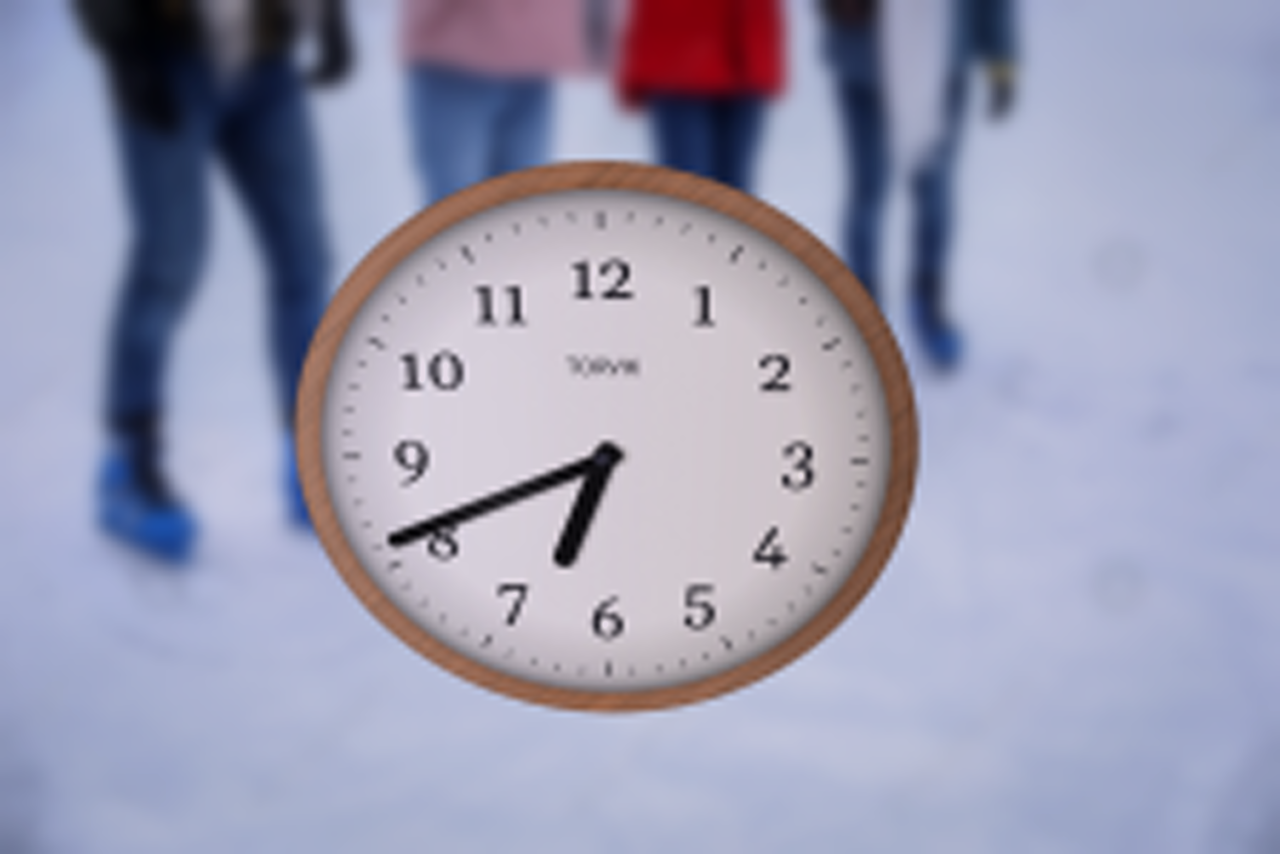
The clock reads 6.41
